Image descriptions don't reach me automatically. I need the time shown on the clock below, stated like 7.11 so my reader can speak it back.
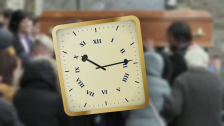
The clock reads 10.14
